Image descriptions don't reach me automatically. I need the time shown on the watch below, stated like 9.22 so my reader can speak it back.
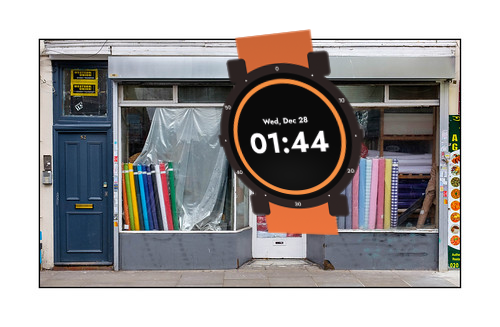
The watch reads 1.44
